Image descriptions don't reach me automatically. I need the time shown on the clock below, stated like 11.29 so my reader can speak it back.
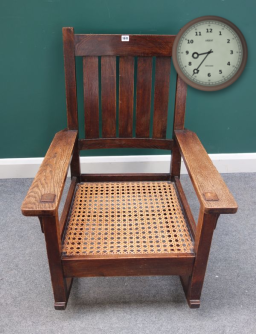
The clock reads 8.36
